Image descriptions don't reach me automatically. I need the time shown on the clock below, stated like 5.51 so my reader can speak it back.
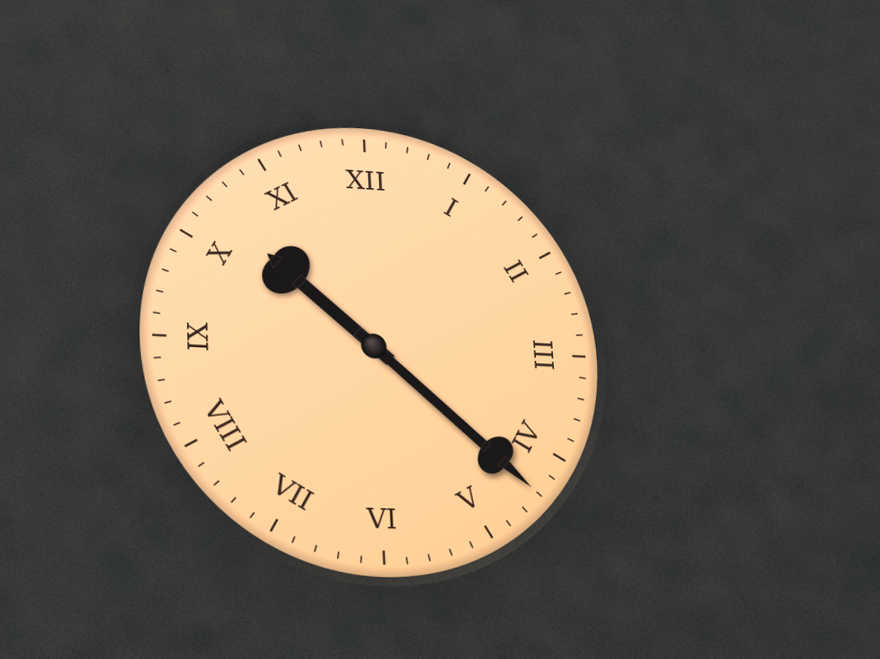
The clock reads 10.22
